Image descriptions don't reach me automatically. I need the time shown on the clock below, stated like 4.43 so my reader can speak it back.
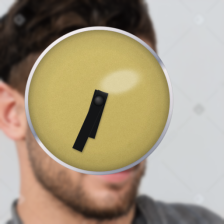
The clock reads 6.34
